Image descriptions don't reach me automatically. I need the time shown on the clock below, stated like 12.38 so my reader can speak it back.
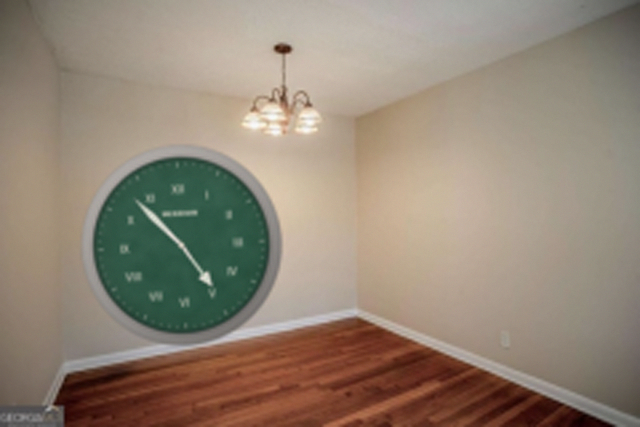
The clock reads 4.53
